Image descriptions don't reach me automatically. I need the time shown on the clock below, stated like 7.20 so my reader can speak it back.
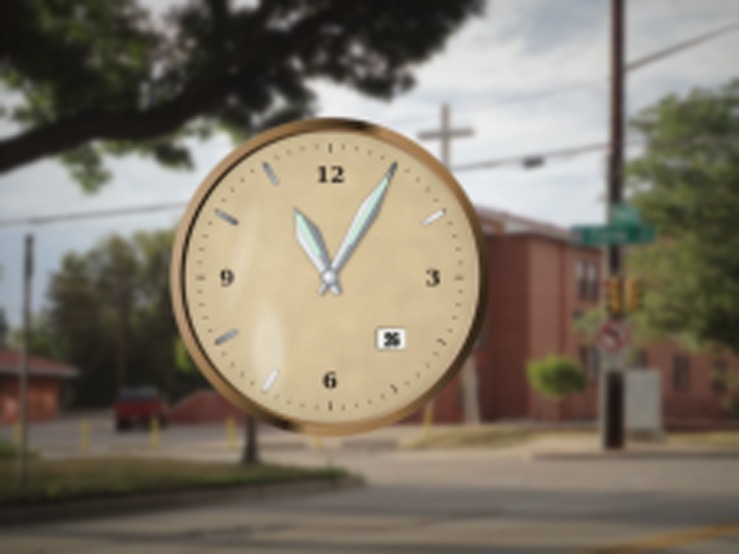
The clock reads 11.05
